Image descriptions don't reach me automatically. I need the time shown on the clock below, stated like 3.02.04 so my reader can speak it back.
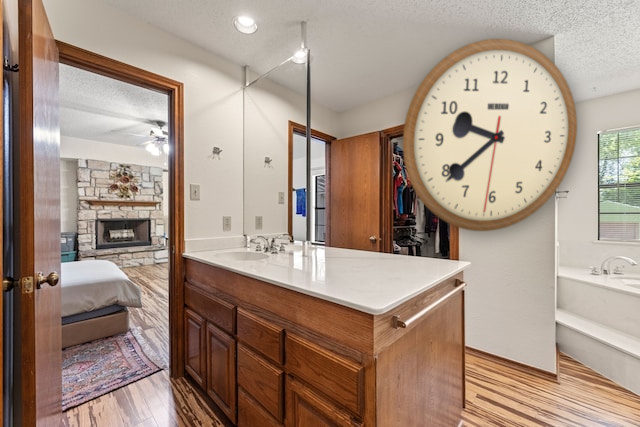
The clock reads 9.38.31
